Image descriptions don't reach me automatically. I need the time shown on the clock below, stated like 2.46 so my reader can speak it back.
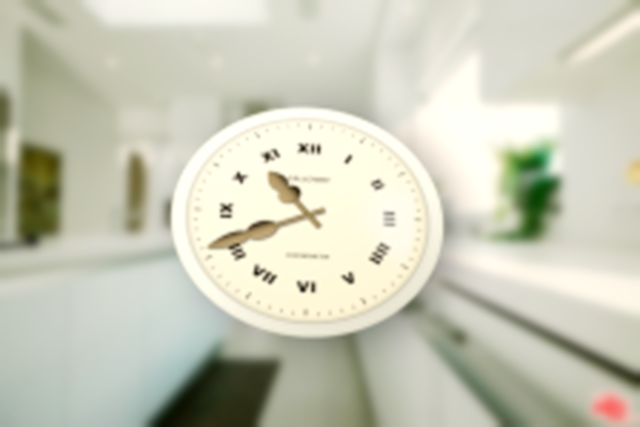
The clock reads 10.41
